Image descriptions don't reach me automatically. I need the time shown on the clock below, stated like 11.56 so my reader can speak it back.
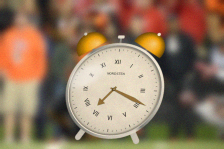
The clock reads 7.19
